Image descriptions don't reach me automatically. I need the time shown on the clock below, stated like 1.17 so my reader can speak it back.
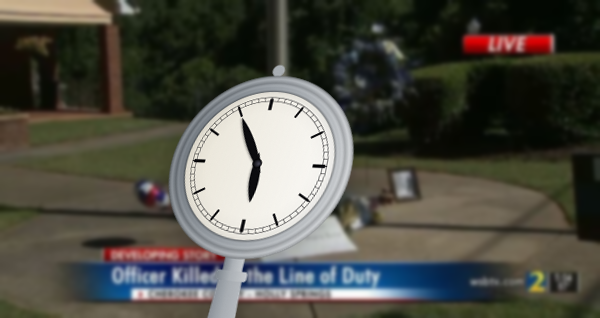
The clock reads 5.55
